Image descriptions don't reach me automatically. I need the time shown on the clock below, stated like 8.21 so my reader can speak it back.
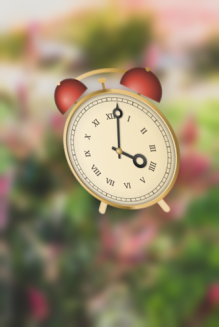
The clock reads 4.02
